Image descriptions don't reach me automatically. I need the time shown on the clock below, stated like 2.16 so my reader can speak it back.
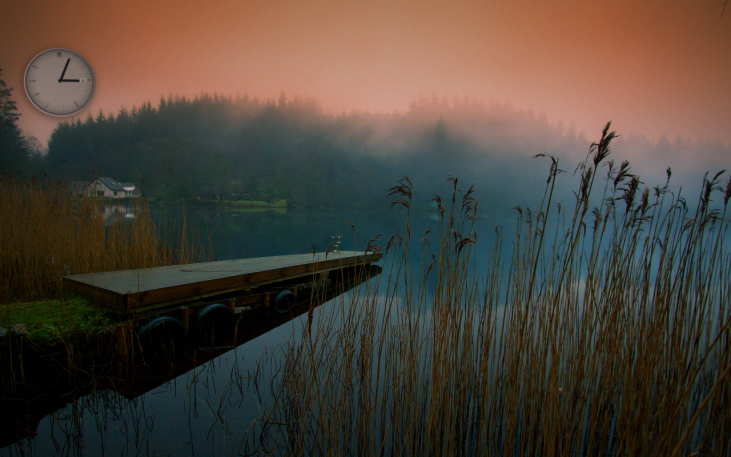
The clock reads 3.04
